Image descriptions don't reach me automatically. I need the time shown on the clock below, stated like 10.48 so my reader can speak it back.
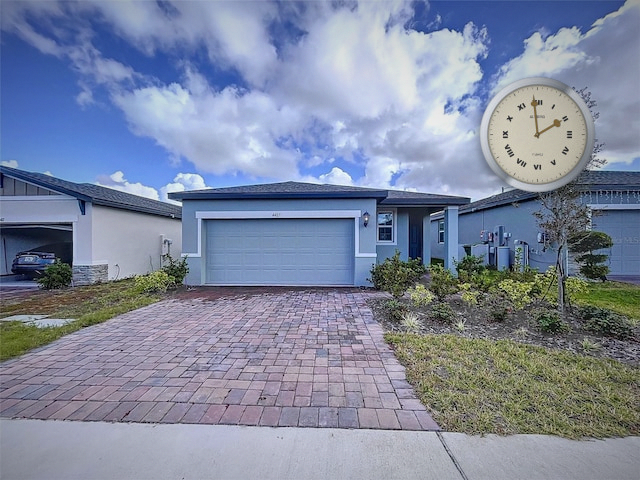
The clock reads 1.59
